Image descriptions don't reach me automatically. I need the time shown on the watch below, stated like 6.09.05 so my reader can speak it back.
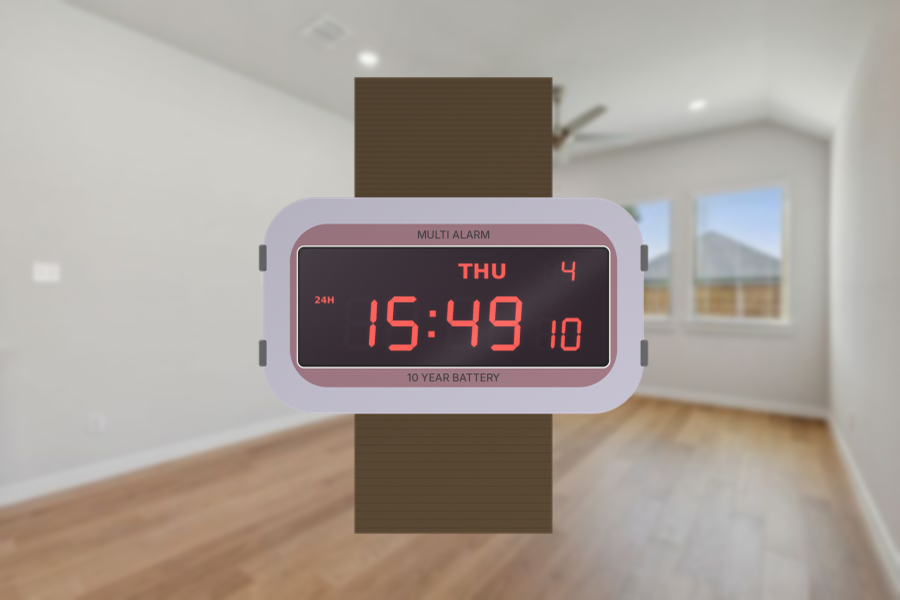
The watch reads 15.49.10
